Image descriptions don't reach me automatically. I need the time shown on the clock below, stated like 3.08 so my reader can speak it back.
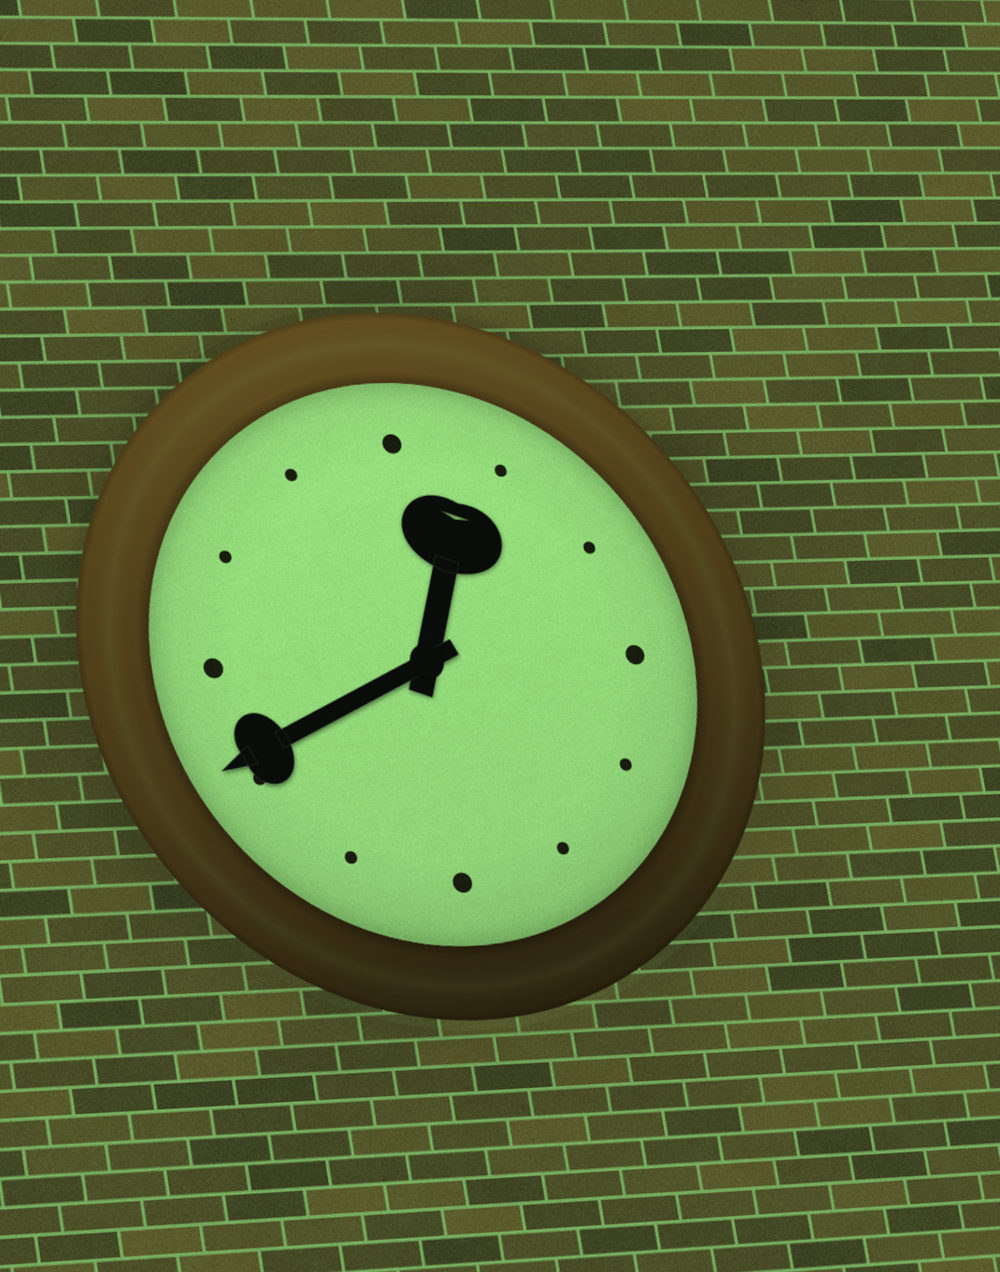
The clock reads 12.41
